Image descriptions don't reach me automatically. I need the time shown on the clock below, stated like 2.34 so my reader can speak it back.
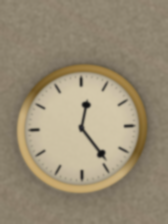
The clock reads 12.24
